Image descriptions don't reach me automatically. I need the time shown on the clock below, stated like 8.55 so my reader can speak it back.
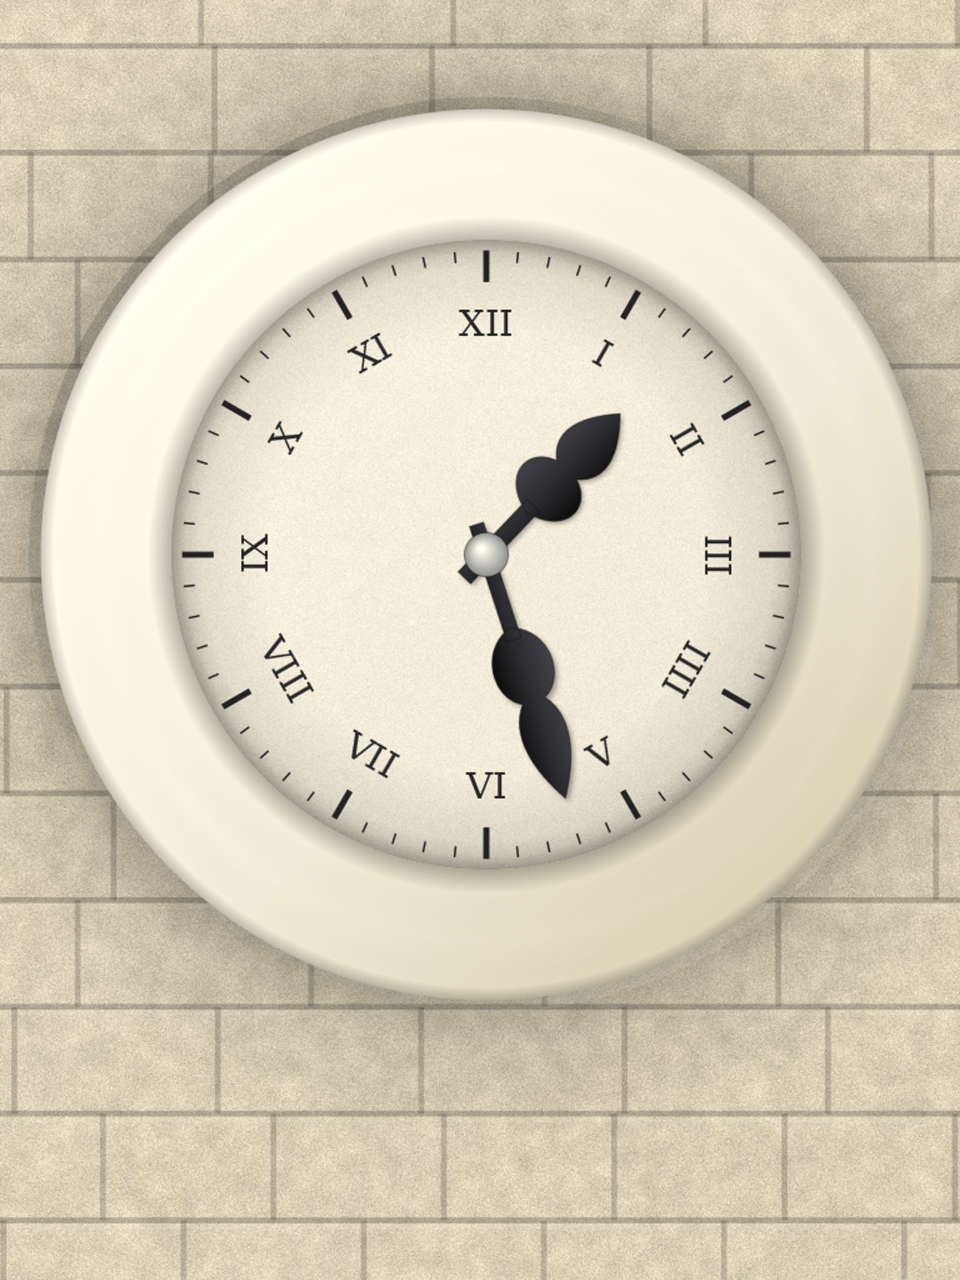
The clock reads 1.27
